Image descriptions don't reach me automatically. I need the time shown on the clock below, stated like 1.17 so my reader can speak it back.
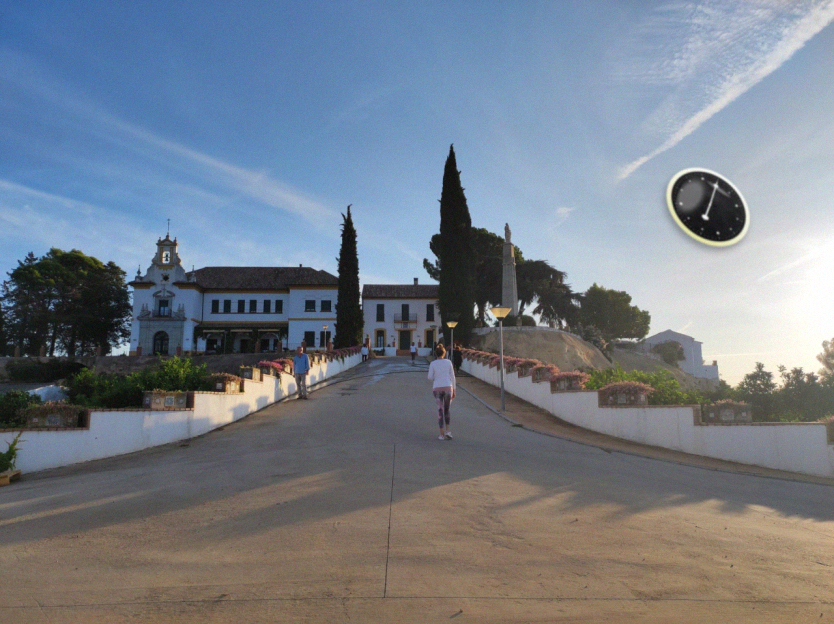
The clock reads 7.05
